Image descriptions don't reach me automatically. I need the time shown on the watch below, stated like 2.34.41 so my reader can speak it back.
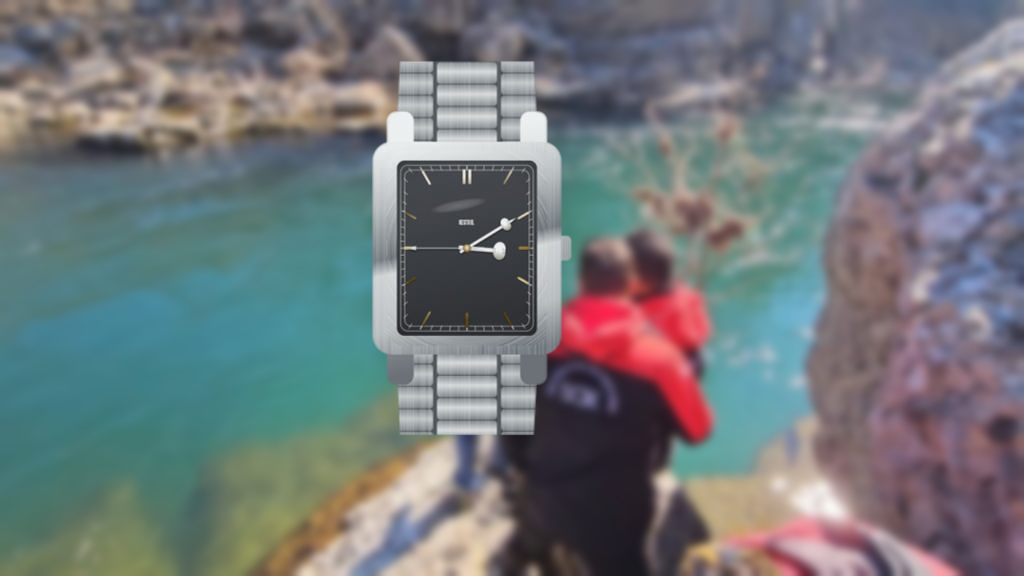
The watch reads 3.09.45
